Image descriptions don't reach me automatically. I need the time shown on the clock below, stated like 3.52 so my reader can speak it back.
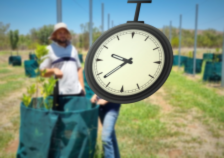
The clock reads 9.38
